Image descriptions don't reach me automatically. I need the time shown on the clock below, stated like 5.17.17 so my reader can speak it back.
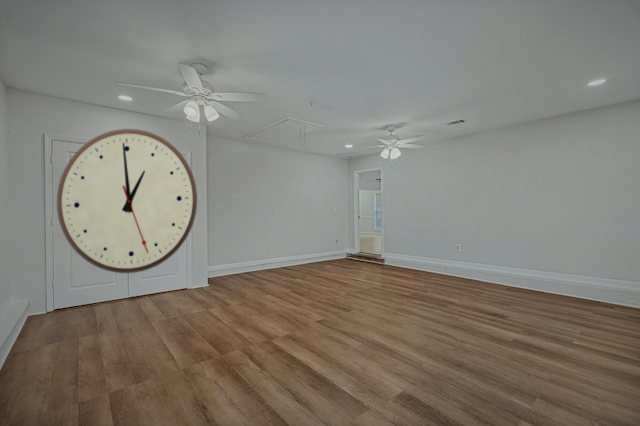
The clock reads 12.59.27
